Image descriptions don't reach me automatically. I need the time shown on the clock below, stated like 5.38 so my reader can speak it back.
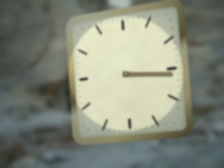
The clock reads 3.16
